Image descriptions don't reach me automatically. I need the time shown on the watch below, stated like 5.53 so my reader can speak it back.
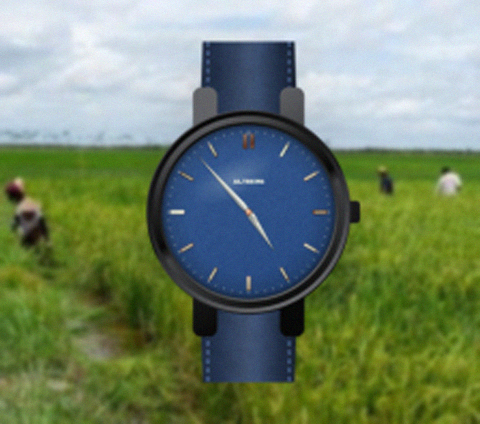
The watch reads 4.53
